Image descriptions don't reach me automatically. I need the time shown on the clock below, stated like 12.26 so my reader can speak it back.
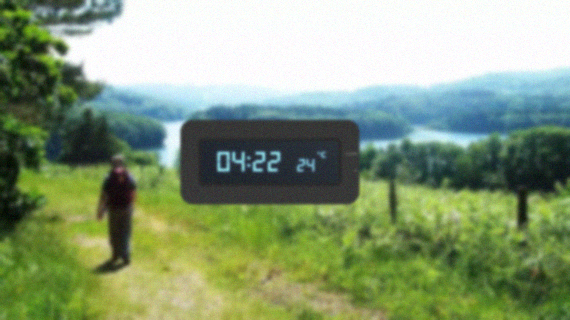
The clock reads 4.22
